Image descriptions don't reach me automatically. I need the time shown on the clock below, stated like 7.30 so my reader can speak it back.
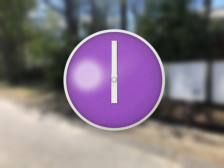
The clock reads 6.00
